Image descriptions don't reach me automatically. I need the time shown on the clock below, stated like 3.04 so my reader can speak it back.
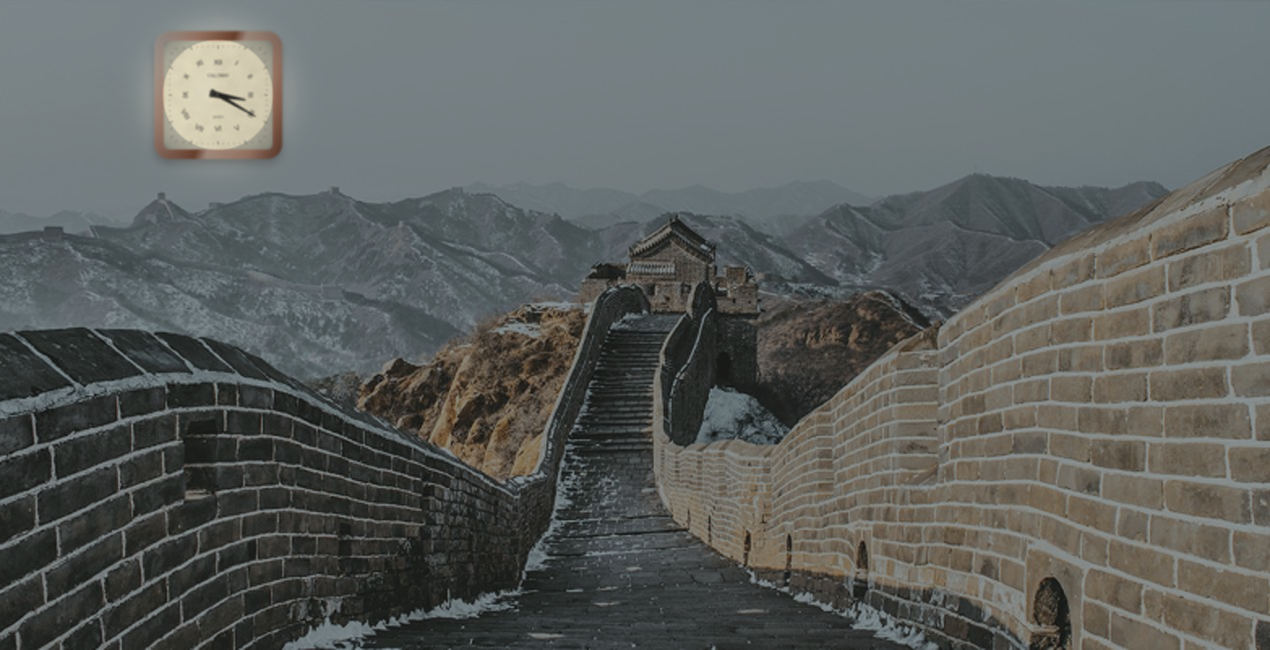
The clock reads 3.20
